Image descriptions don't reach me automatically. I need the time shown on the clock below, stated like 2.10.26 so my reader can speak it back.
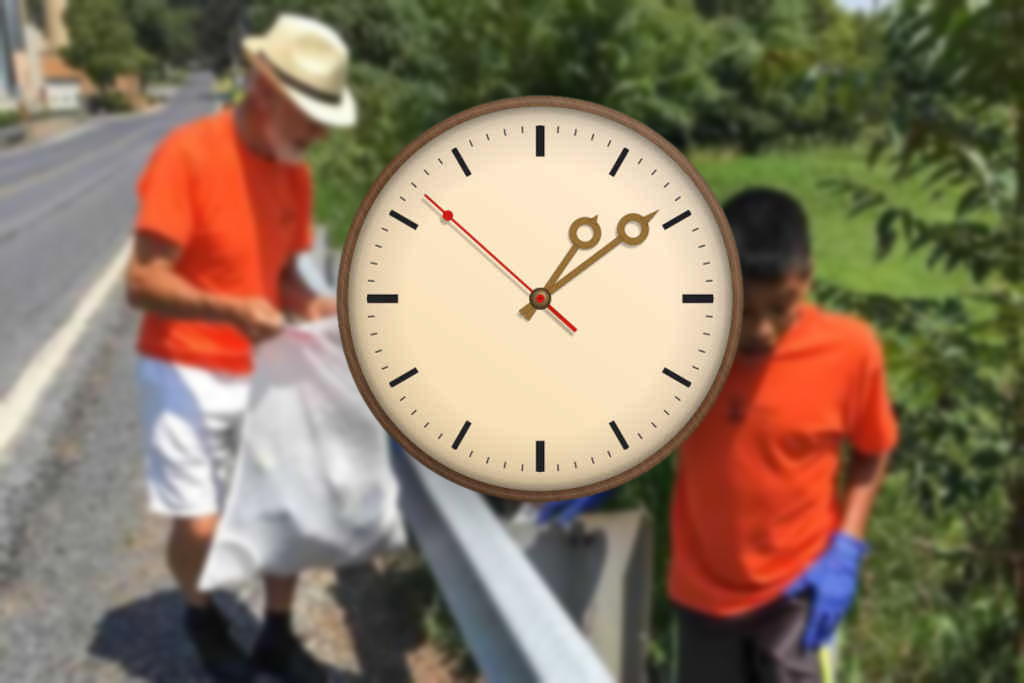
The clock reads 1.08.52
